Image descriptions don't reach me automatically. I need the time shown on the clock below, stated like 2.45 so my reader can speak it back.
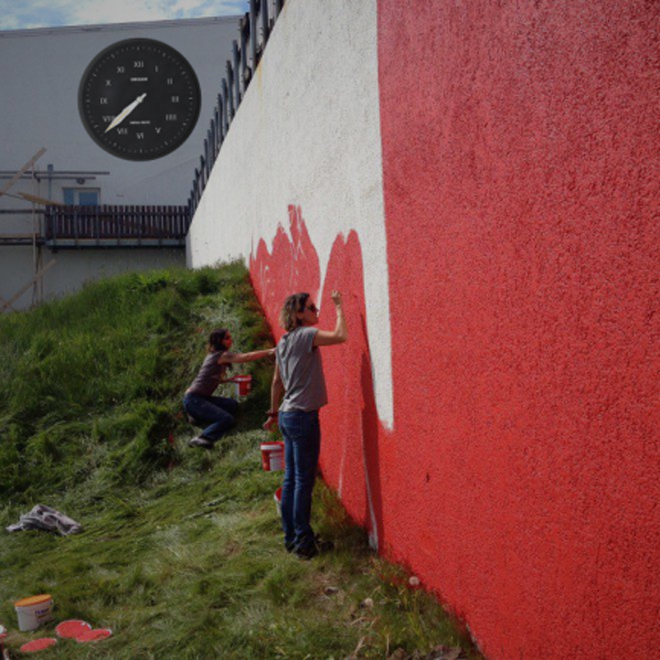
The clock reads 7.38
